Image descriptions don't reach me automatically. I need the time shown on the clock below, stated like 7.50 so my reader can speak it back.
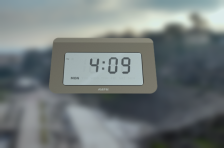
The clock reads 4.09
